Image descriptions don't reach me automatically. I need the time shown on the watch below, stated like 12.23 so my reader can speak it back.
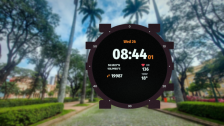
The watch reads 8.44
